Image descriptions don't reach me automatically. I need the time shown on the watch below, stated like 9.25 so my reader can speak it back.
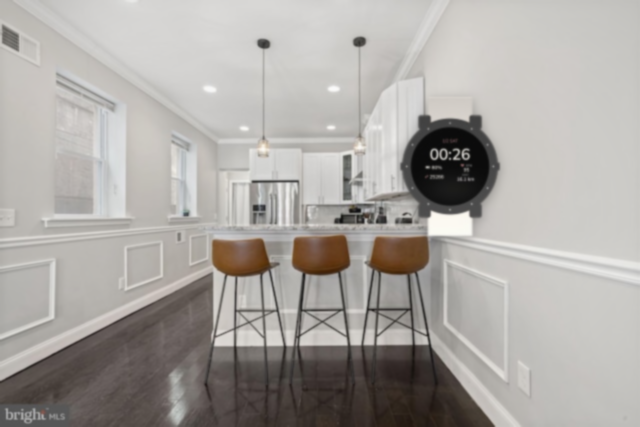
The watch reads 0.26
